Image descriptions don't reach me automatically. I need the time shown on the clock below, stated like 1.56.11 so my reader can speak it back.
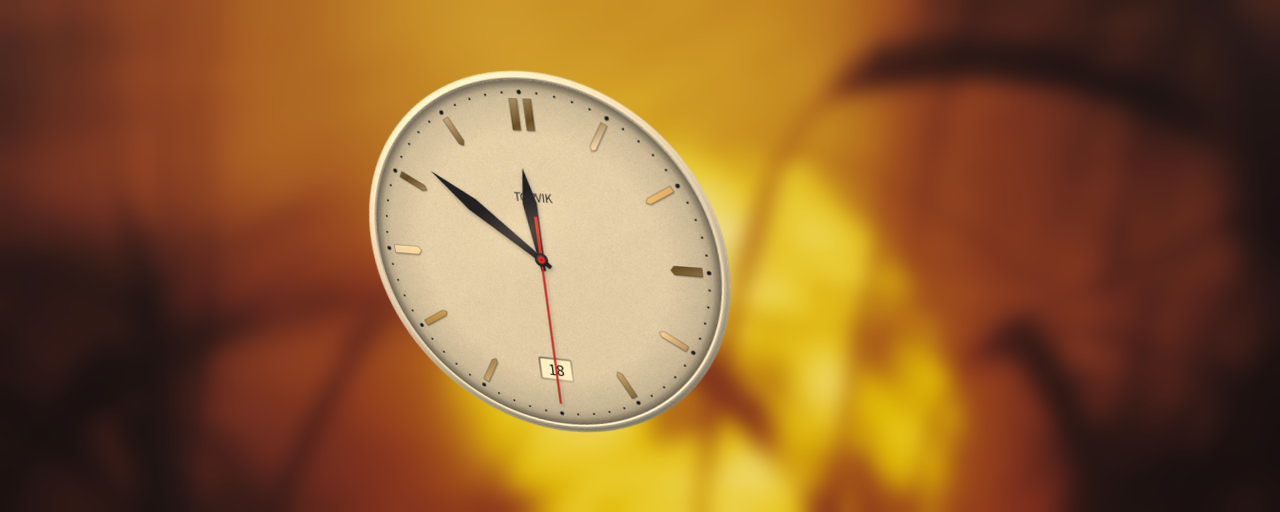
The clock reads 11.51.30
